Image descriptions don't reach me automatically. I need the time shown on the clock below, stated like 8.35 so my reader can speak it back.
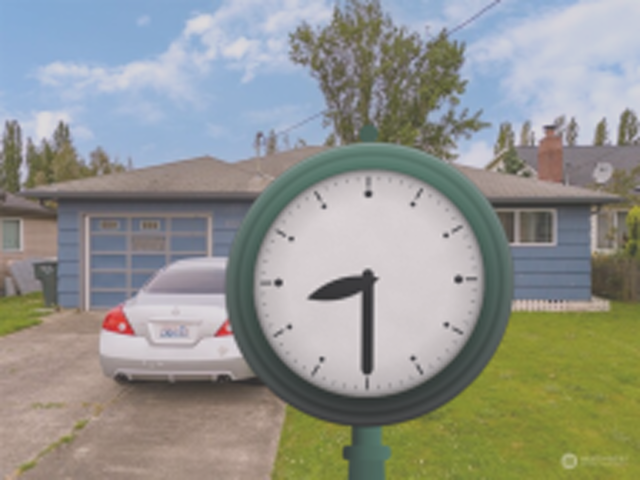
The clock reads 8.30
